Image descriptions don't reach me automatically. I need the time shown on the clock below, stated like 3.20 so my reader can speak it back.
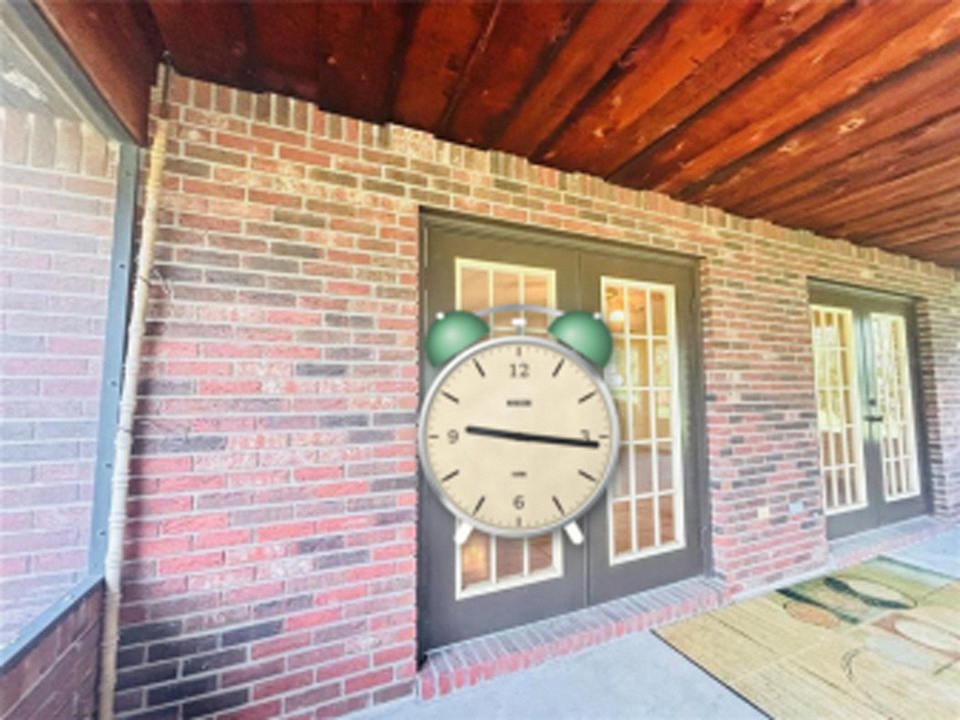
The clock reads 9.16
